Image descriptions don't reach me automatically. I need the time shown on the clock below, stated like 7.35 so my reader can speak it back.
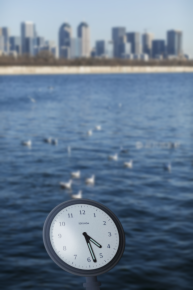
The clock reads 4.28
